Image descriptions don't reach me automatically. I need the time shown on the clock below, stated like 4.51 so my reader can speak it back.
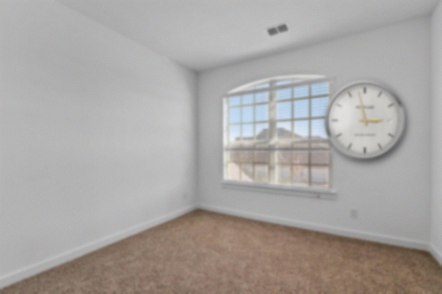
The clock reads 2.58
